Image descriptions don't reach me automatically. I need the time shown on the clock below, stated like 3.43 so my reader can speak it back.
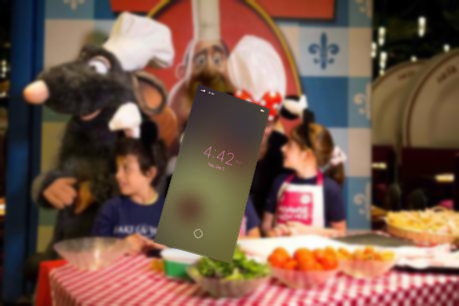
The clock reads 4.42
